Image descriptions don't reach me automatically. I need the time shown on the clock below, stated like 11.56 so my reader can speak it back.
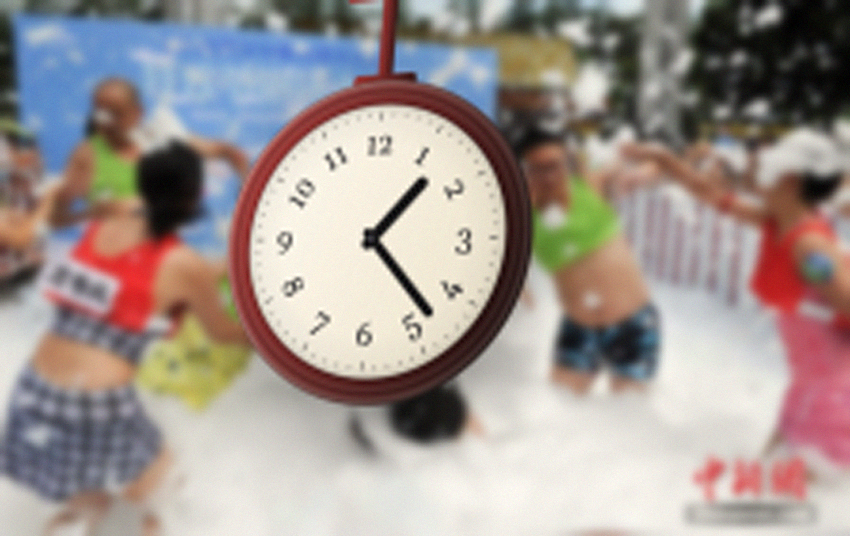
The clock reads 1.23
